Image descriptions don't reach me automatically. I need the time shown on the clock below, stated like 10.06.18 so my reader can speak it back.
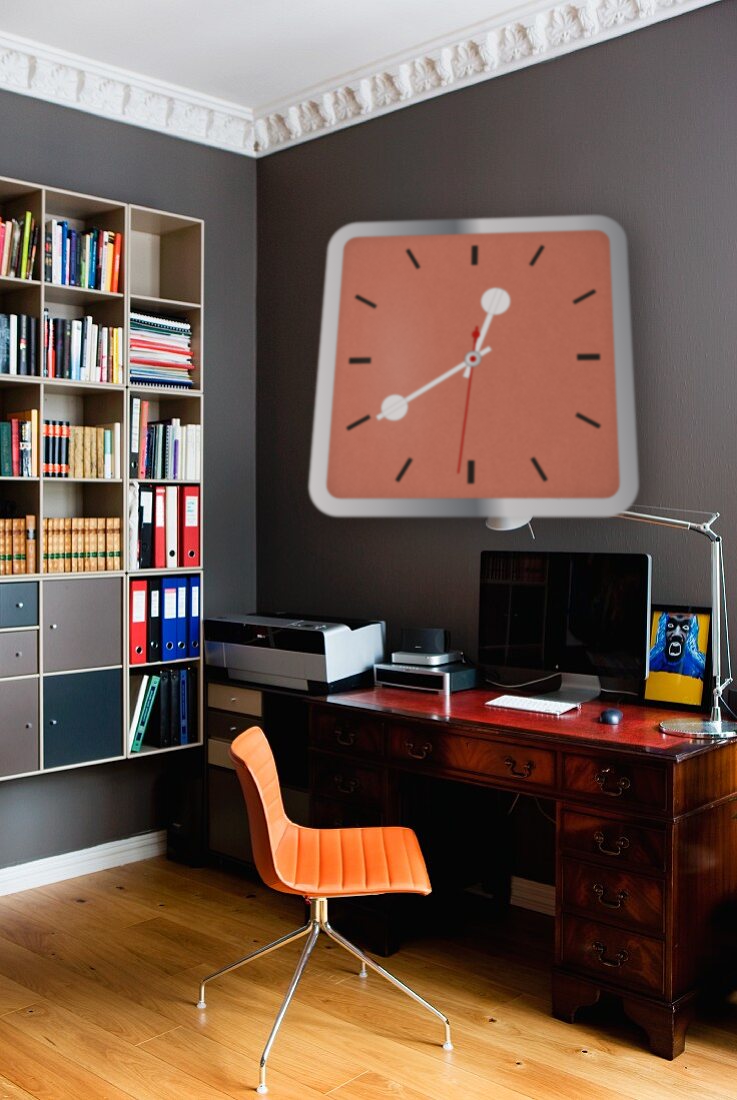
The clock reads 12.39.31
